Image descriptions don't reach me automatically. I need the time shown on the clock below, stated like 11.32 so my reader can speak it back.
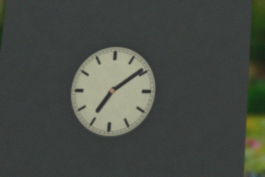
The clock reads 7.09
